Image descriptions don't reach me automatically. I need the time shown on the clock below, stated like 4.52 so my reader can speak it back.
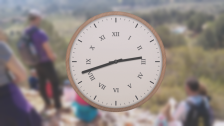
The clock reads 2.42
